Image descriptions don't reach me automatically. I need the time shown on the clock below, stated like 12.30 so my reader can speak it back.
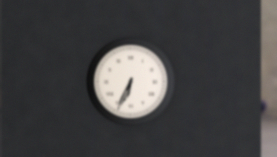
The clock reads 6.34
